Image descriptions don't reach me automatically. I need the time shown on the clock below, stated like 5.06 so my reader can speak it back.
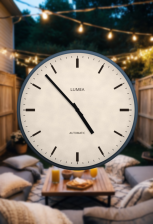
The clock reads 4.53
